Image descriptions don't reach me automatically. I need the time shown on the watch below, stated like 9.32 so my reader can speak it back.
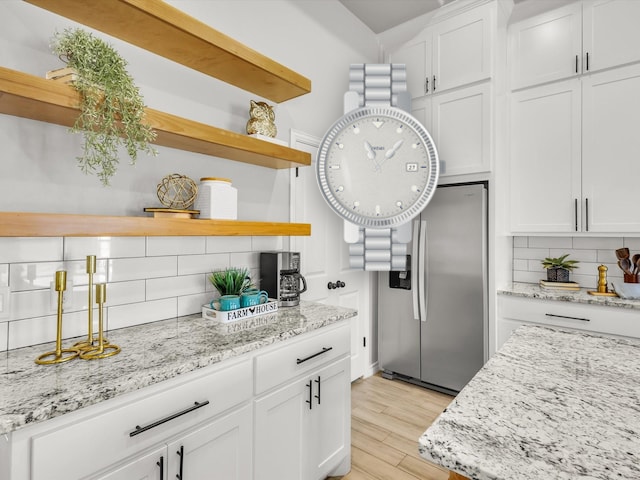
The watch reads 11.07
